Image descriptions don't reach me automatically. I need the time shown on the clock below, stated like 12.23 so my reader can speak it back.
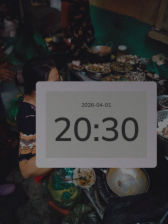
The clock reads 20.30
